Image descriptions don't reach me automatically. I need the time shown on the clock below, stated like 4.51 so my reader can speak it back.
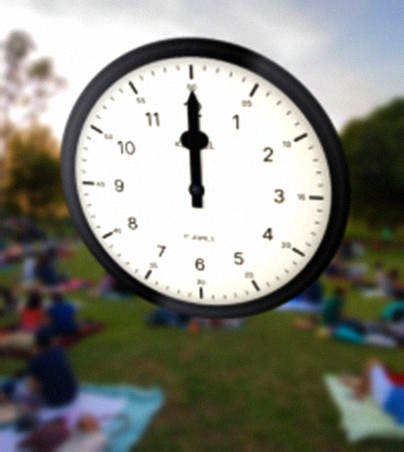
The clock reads 12.00
